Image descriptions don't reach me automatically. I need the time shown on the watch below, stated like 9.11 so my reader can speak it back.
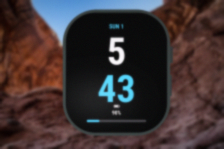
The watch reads 5.43
